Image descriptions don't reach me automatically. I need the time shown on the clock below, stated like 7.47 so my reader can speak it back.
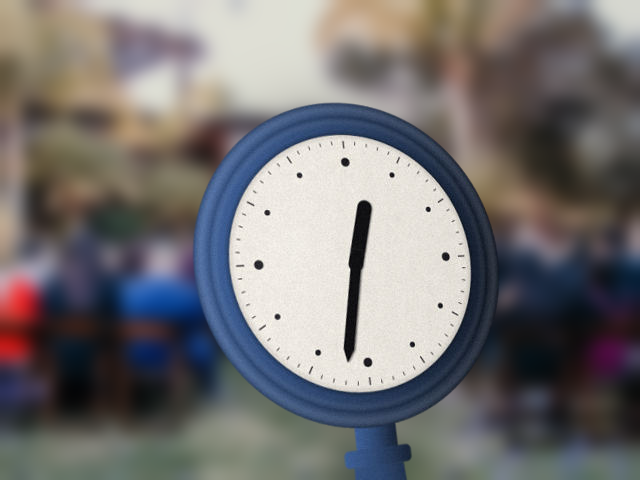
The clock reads 12.32
